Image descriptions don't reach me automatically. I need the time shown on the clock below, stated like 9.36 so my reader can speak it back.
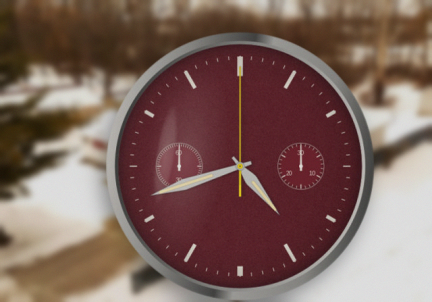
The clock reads 4.42
